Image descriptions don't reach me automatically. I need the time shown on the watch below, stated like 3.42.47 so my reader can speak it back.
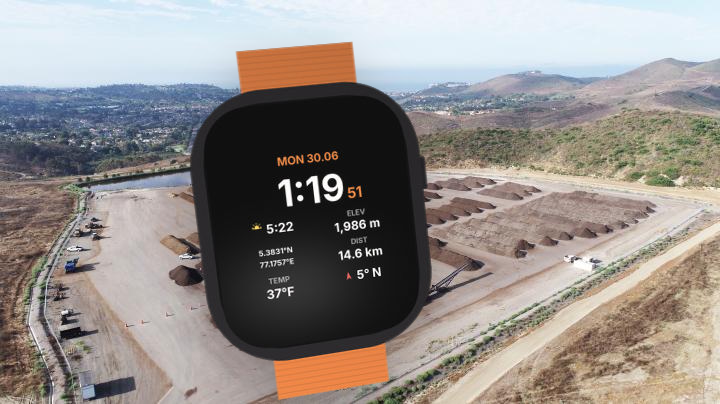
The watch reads 1.19.51
